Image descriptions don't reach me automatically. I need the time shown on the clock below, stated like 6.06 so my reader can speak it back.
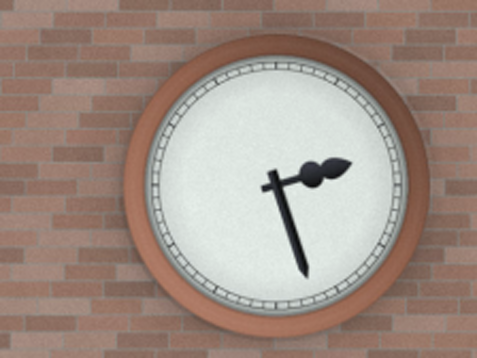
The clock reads 2.27
